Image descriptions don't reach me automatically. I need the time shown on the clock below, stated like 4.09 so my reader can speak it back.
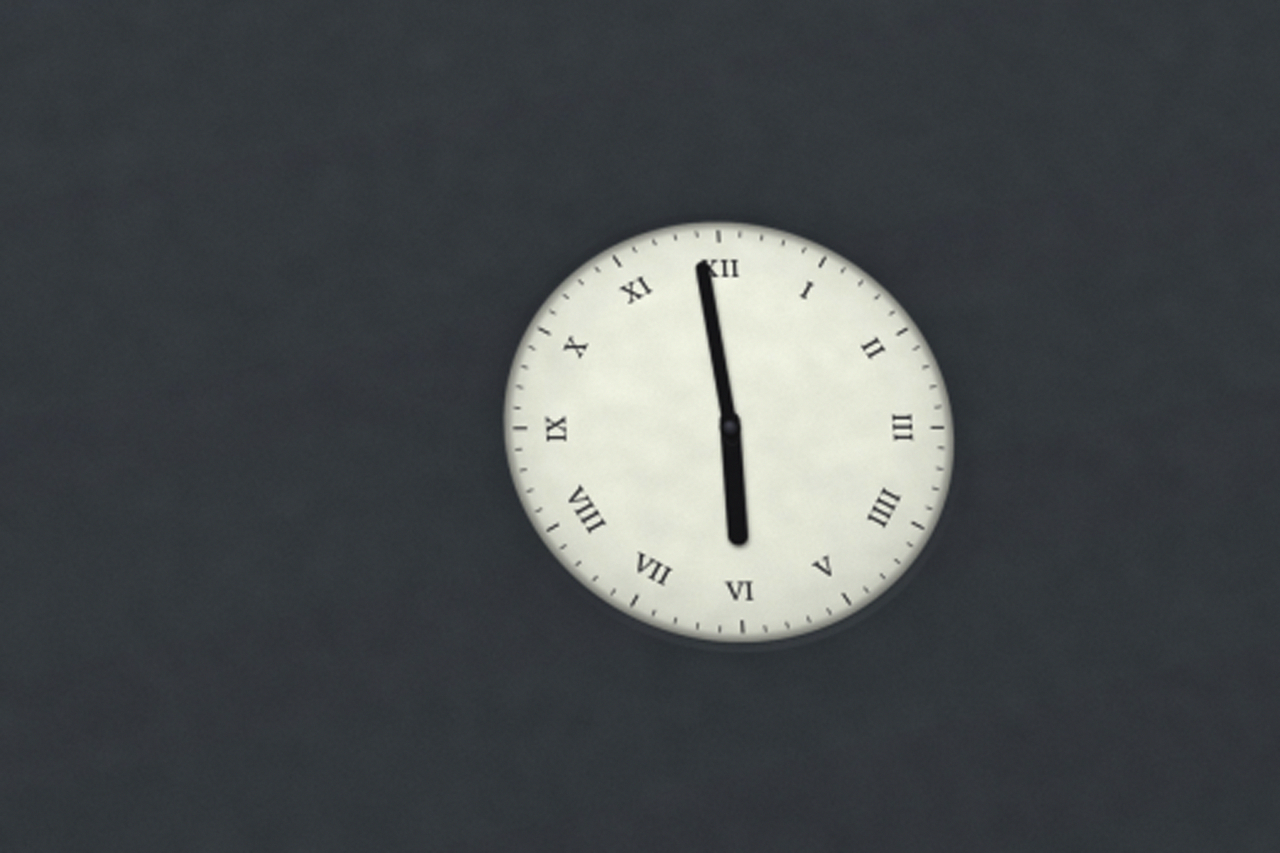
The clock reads 5.59
